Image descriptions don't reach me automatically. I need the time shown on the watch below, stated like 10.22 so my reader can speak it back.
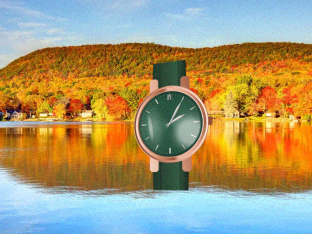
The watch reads 2.05
